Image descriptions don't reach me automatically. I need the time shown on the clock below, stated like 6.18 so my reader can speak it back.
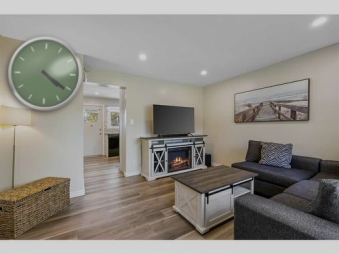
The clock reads 4.21
